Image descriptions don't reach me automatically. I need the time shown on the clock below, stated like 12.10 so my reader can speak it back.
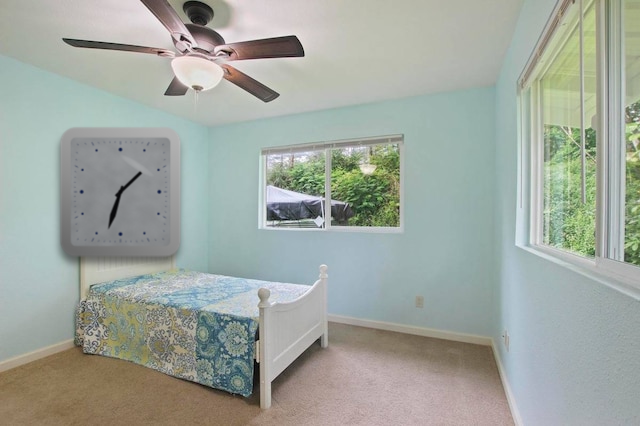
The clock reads 1.33
